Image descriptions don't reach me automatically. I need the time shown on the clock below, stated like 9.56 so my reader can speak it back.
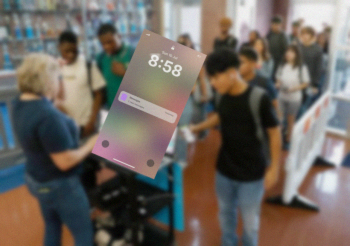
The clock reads 8.58
